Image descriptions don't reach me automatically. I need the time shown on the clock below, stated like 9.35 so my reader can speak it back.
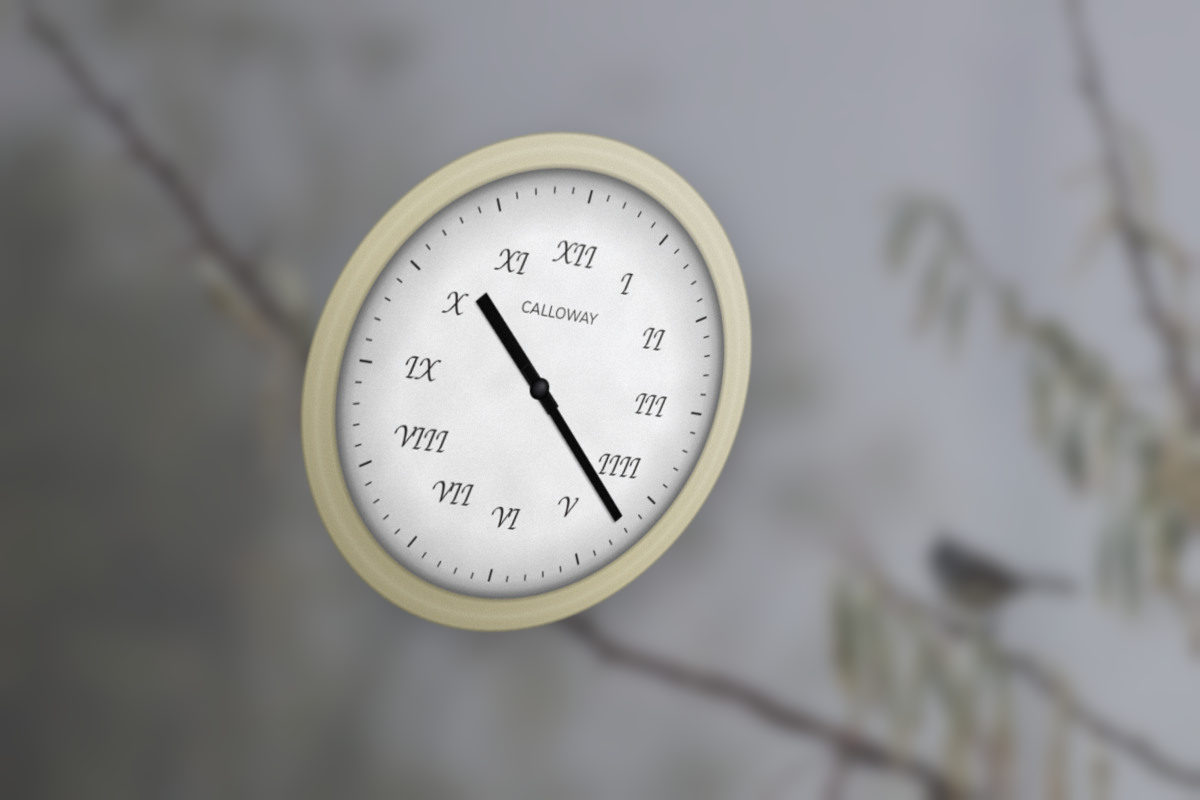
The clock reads 10.22
